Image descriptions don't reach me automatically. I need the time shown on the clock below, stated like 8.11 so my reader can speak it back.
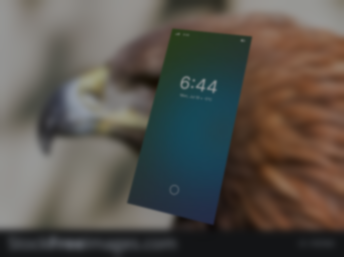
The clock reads 6.44
